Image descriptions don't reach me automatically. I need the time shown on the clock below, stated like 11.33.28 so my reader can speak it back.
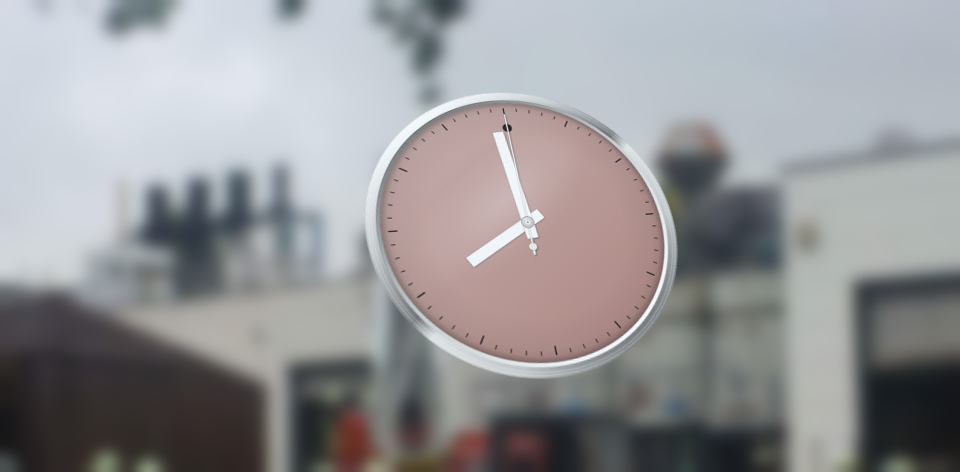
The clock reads 7.59.00
